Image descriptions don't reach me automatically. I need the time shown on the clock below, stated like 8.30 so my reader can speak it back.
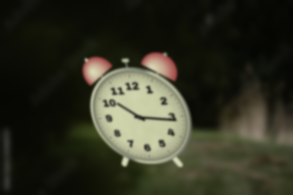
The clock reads 10.16
